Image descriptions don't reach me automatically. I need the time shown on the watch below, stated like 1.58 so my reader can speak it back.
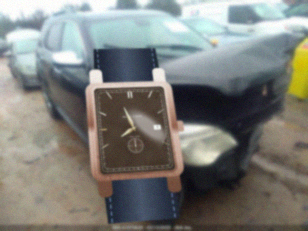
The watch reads 7.57
